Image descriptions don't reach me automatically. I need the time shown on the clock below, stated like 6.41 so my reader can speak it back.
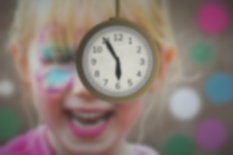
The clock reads 5.55
